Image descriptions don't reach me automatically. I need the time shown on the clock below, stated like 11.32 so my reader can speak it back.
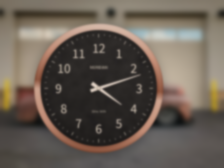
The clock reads 4.12
